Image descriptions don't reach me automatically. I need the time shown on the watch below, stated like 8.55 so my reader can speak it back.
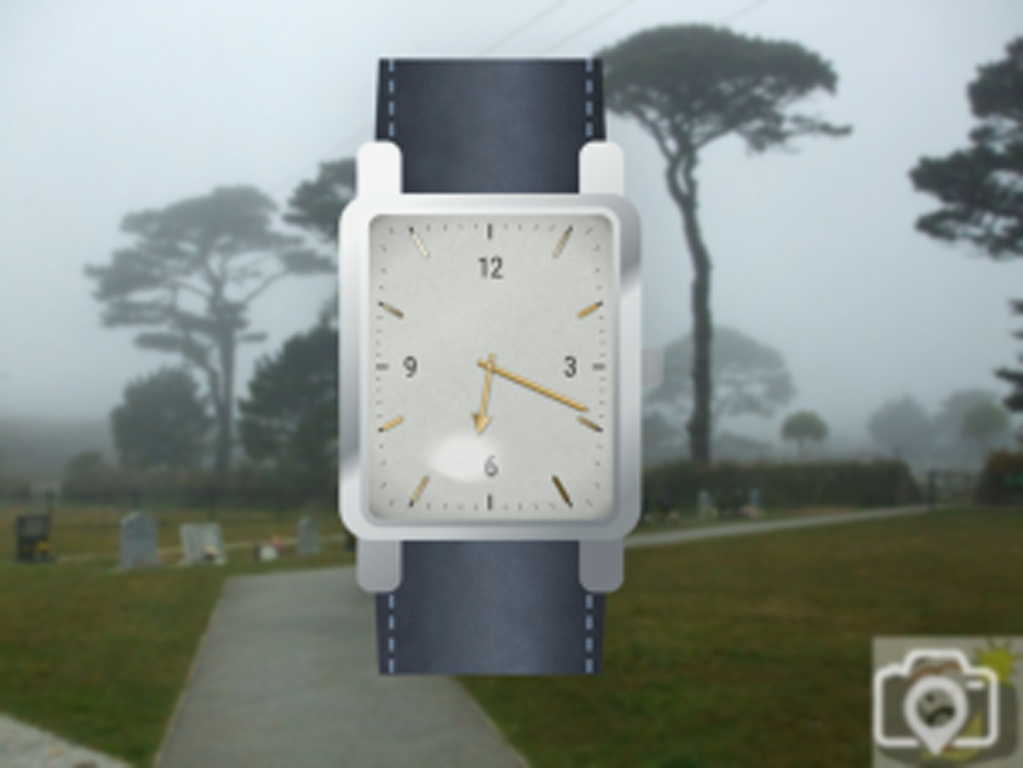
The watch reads 6.19
